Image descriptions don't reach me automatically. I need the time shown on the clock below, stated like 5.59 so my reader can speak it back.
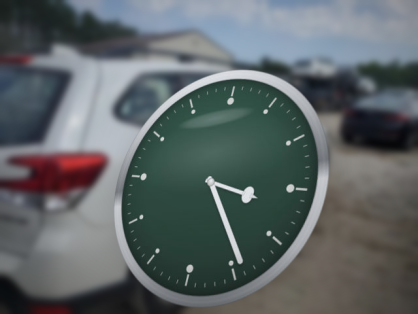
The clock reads 3.24
